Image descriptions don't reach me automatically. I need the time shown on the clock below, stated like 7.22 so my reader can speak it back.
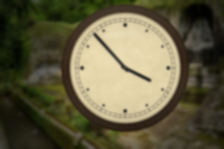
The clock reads 3.53
